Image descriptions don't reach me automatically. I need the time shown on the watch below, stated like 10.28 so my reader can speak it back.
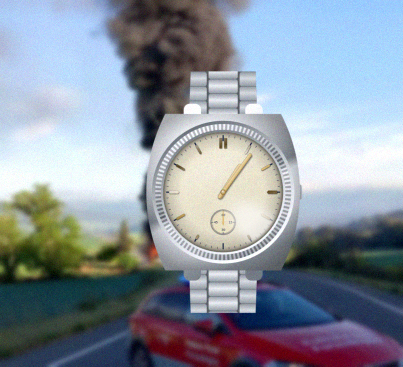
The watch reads 1.06
